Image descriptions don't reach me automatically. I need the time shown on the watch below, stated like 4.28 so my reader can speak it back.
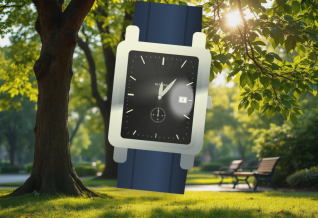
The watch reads 12.06
